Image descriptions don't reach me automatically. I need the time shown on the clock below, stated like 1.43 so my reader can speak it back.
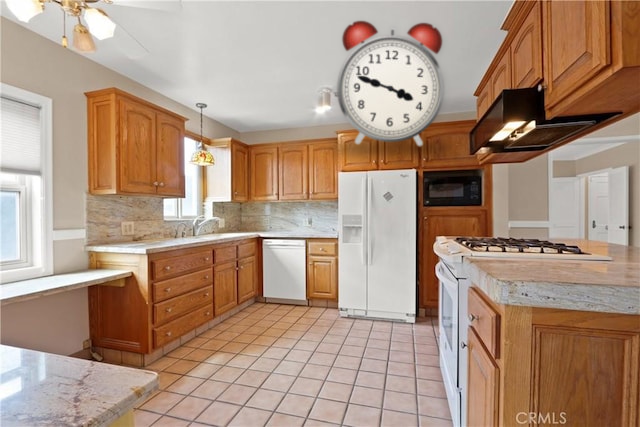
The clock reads 3.48
